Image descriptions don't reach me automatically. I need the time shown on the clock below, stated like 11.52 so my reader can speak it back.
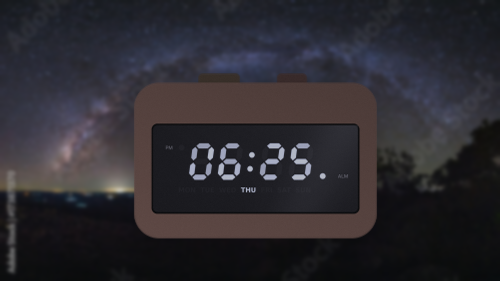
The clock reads 6.25
